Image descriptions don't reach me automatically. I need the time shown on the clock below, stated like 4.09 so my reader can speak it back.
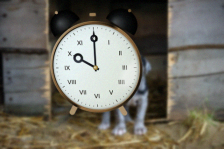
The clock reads 10.00
